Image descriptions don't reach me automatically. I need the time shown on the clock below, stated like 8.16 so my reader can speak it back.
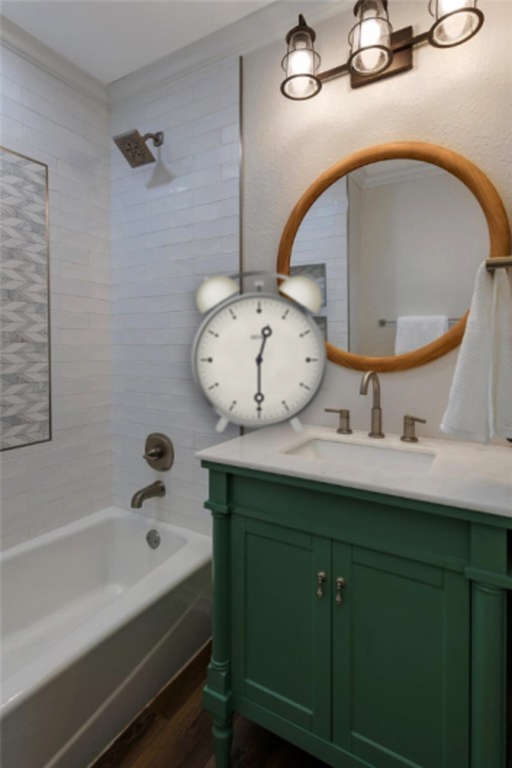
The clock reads 12.30
